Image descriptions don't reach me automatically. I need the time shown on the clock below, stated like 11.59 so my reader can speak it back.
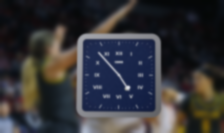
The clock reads 4.53
